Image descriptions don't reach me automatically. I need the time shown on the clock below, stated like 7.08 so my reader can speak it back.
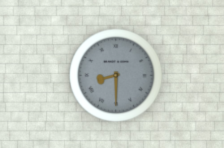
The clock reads 8.30
